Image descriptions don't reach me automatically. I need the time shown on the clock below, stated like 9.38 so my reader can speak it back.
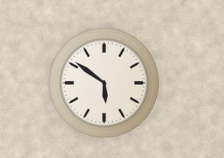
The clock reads 5.51
